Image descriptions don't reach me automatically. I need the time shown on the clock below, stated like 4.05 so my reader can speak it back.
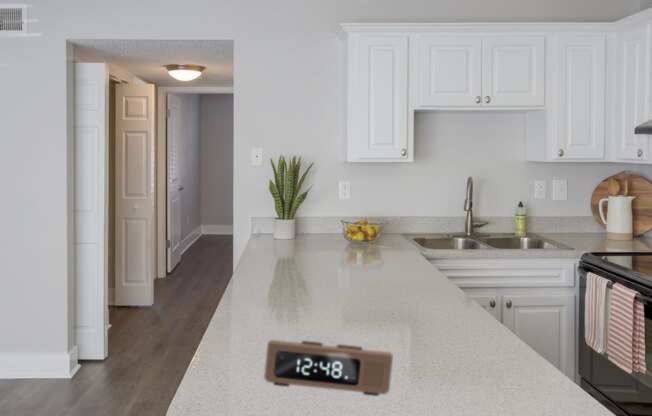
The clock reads 12.48
